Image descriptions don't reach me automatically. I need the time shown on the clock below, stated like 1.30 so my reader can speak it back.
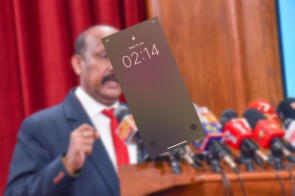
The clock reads 2.14
